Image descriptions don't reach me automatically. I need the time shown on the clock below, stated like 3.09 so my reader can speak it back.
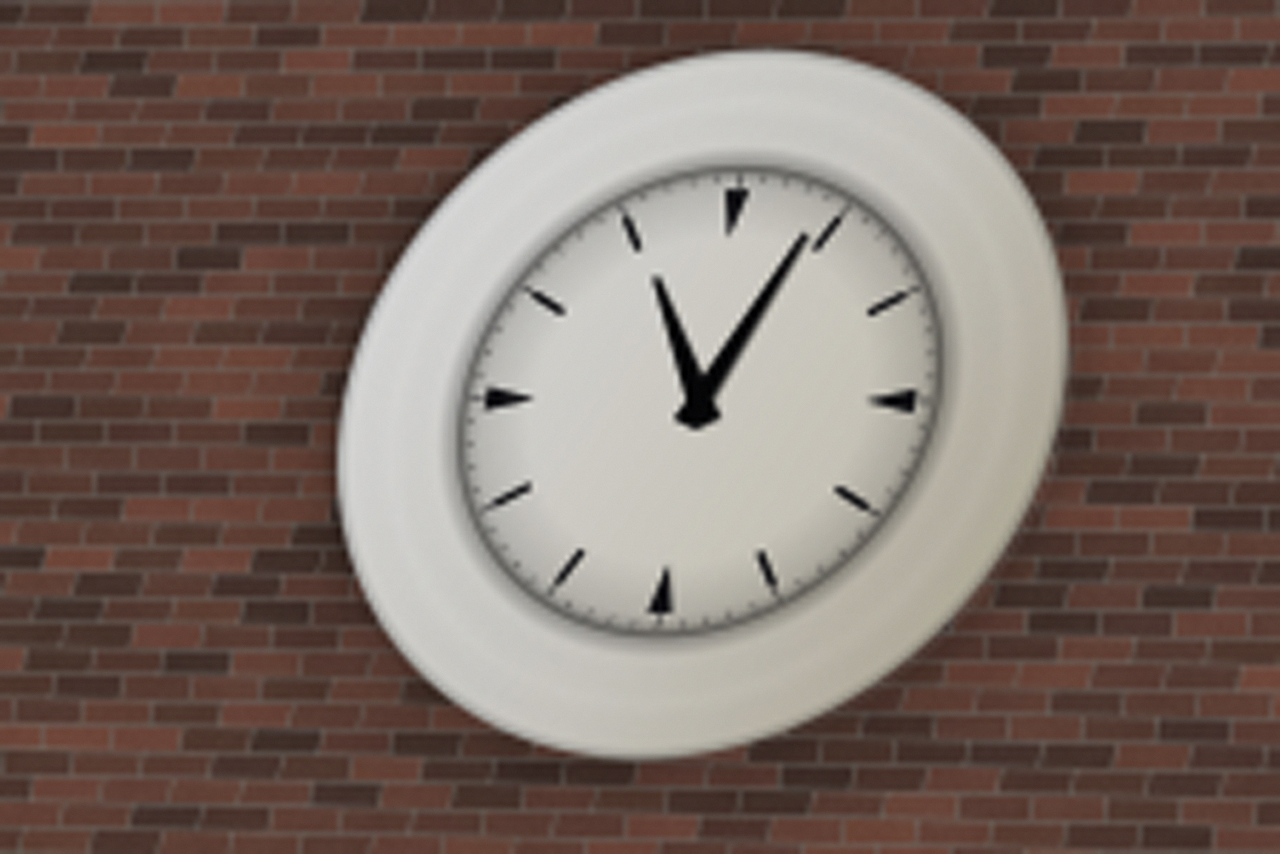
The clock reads 11.04
